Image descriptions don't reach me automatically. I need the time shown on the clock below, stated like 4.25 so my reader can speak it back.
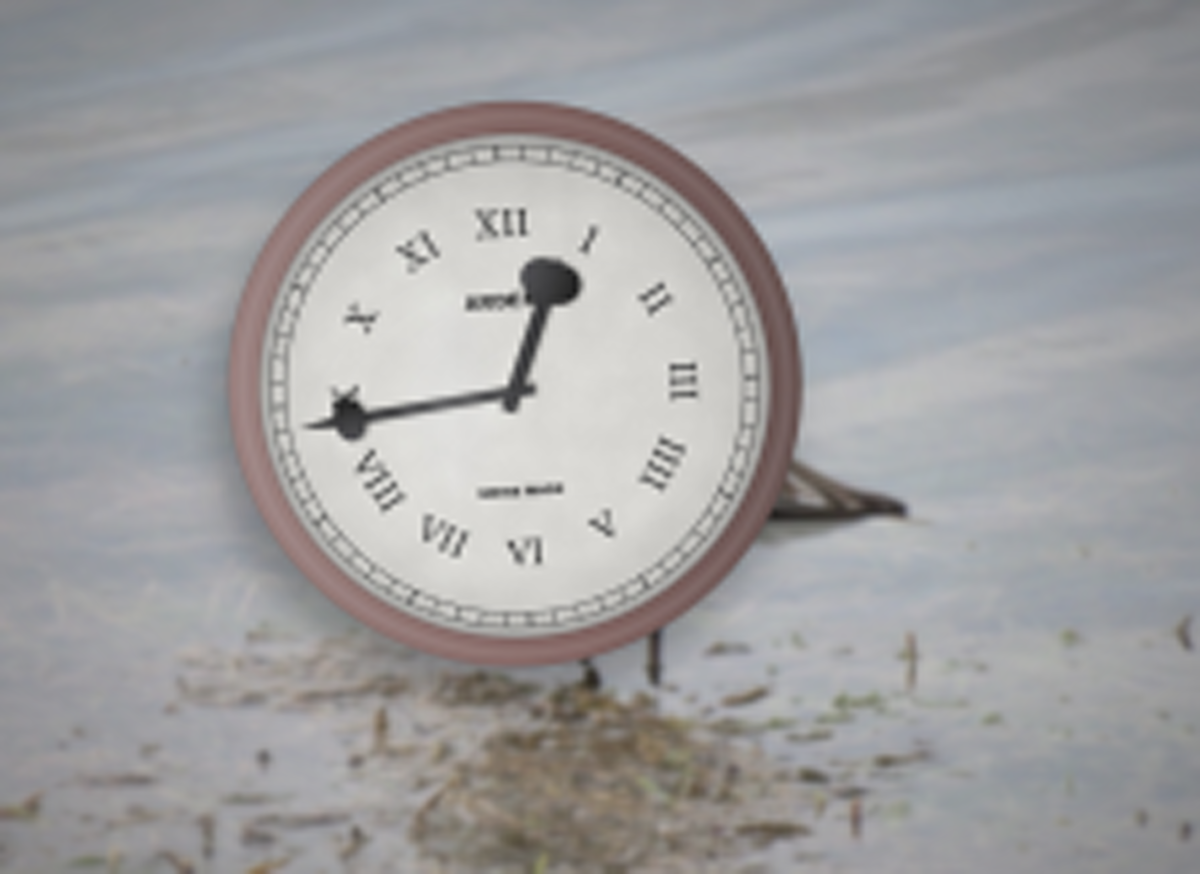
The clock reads 12.44
